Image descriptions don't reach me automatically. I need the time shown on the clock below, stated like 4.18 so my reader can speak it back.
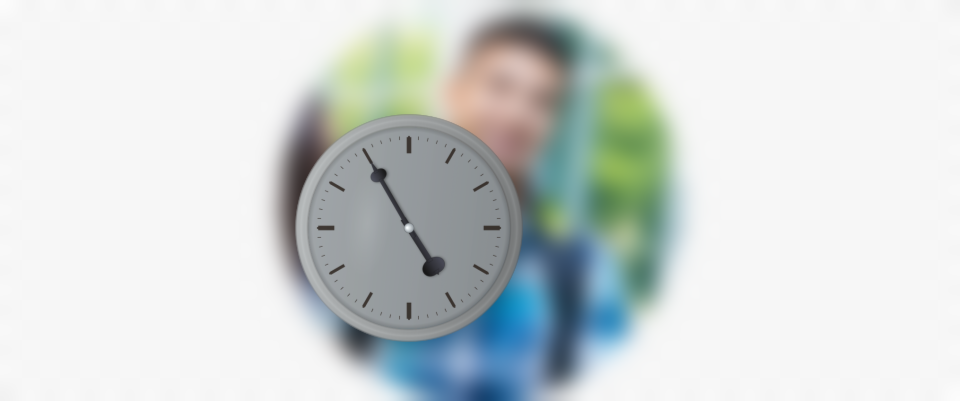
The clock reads 4.55
